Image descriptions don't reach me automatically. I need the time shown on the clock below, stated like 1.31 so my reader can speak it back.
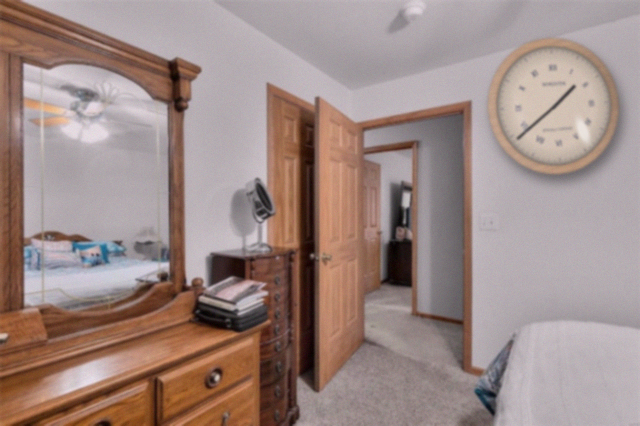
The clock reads 1.39
